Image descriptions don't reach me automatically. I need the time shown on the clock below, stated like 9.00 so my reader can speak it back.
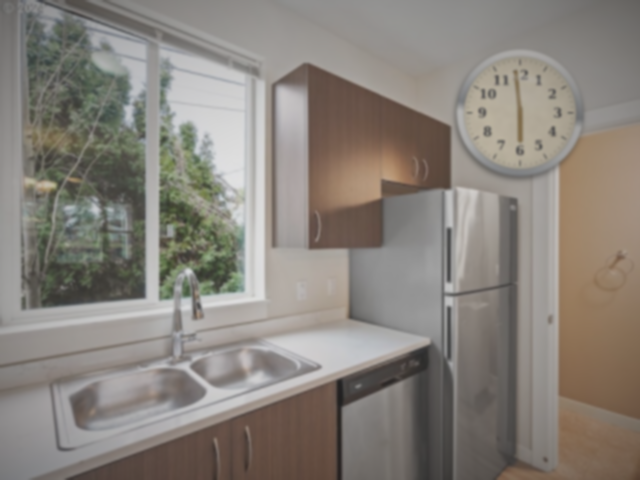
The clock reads 5.59
